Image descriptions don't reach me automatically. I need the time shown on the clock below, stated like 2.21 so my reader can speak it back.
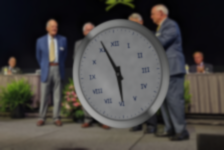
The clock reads 5.56
